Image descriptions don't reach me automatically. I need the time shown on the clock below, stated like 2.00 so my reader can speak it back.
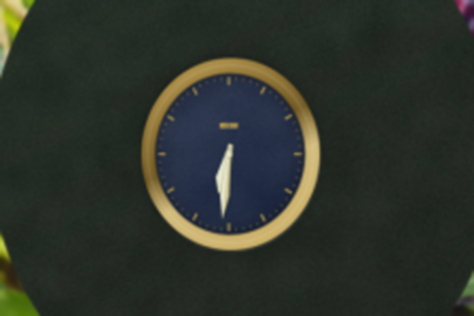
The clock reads 6.31
